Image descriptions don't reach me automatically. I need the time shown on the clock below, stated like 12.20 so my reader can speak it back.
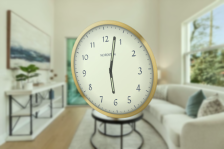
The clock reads 6.03
